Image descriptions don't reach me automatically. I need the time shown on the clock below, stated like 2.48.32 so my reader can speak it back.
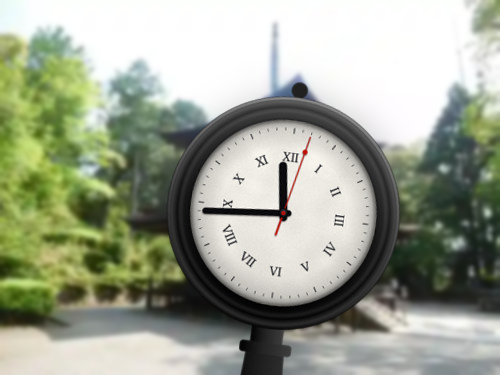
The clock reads 11.44.02
